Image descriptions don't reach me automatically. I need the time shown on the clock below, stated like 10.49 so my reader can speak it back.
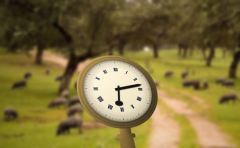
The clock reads 6.13
